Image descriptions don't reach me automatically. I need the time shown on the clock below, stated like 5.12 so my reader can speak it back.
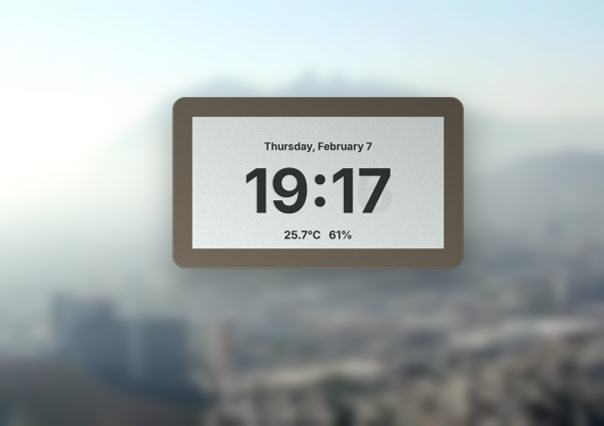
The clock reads 19.17
